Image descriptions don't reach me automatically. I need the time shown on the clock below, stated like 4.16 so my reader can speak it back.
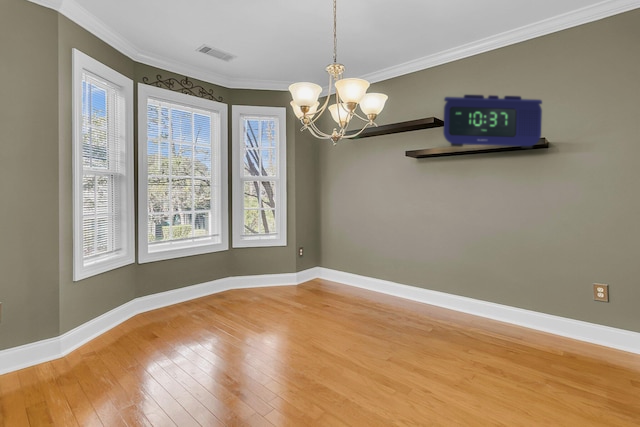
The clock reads 10.37
